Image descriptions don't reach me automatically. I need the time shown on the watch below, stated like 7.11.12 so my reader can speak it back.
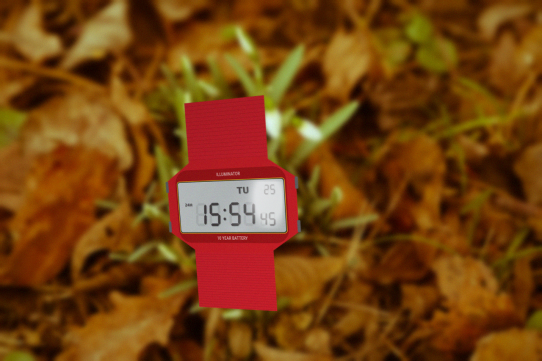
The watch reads 15.54.45
